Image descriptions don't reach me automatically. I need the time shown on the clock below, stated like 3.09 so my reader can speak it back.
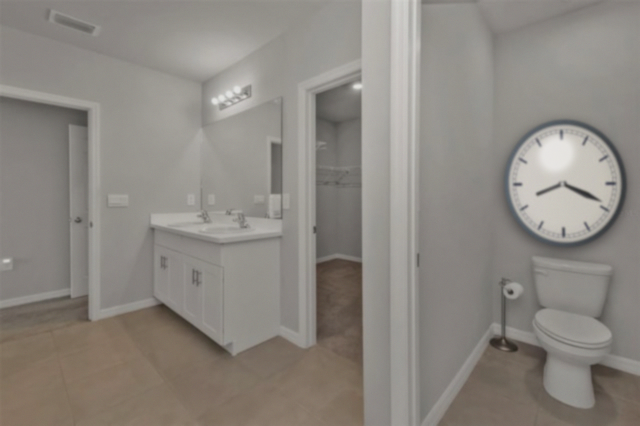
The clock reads 8.19
